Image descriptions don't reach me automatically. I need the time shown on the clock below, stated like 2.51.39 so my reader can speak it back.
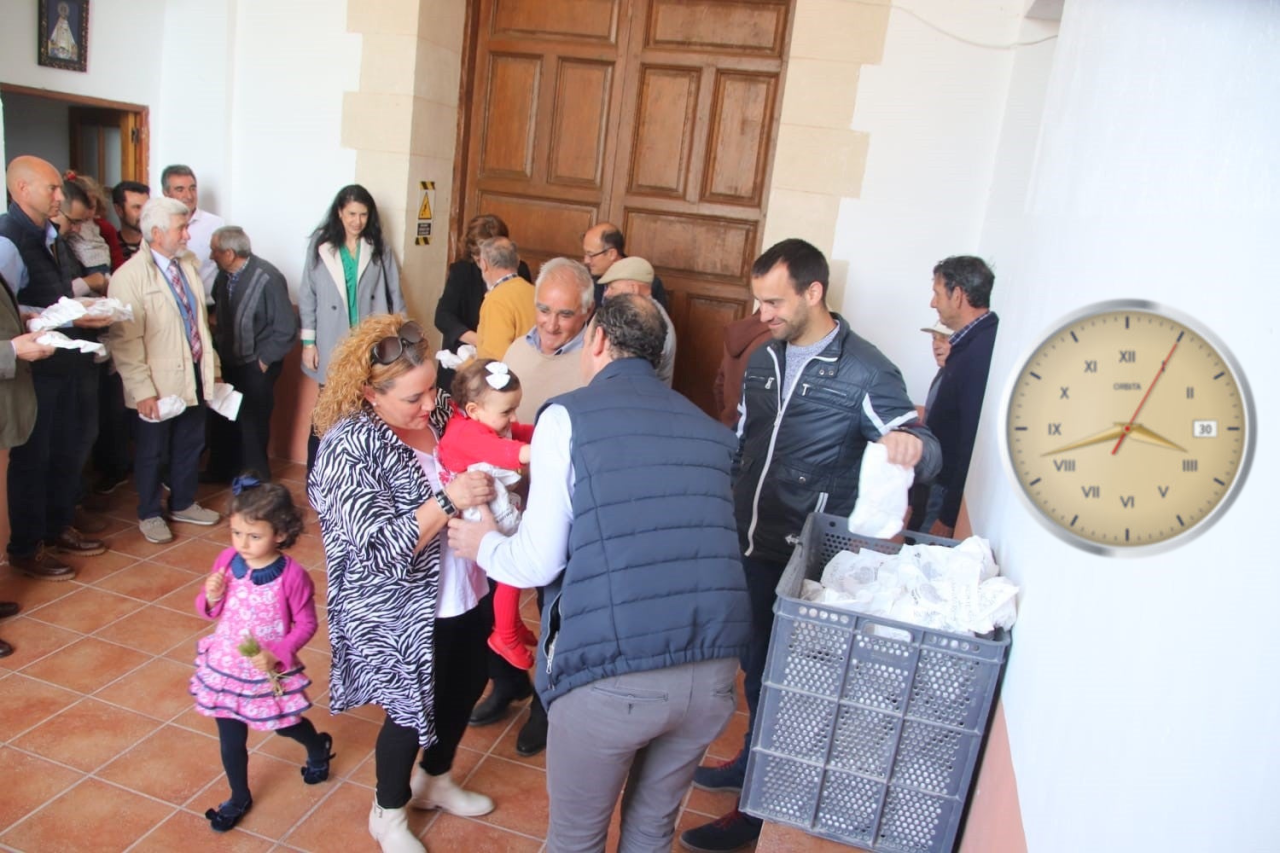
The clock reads 3.42.05
